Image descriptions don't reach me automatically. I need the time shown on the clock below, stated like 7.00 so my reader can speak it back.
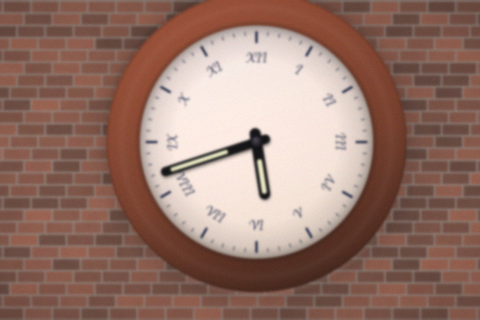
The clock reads 5.42
